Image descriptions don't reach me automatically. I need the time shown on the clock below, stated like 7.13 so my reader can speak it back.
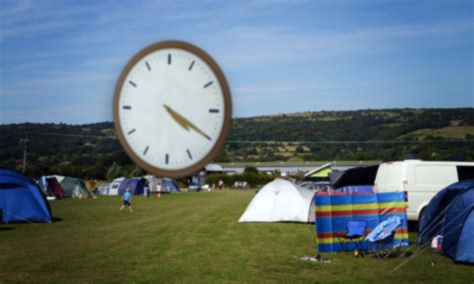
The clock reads 4.20
